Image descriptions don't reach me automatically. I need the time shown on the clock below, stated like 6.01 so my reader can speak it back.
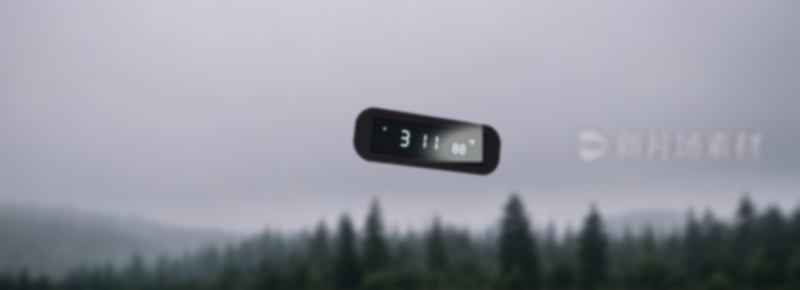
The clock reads 3.11
